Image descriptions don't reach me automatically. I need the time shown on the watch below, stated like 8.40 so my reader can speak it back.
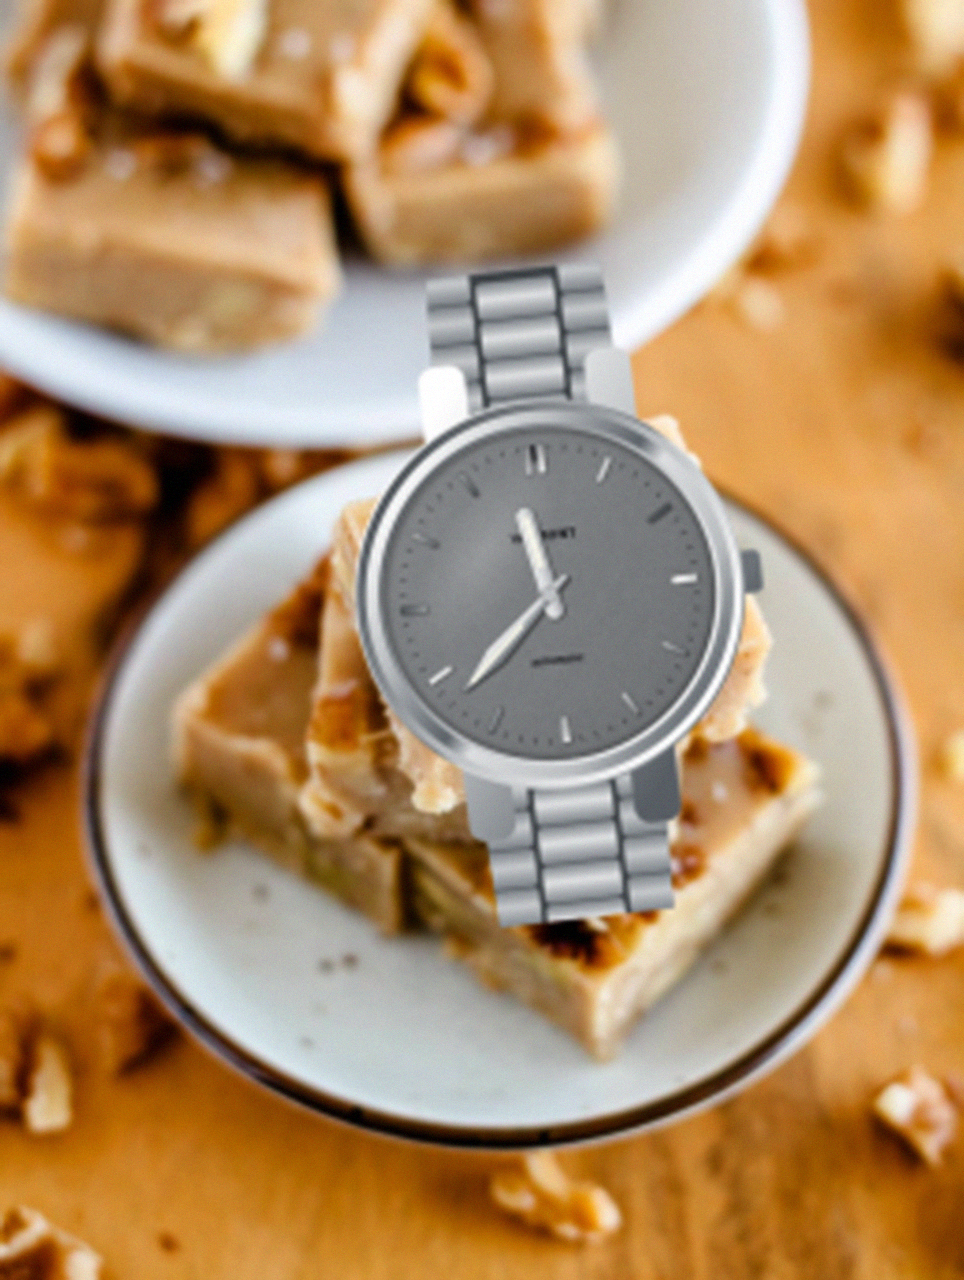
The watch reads 11.38
